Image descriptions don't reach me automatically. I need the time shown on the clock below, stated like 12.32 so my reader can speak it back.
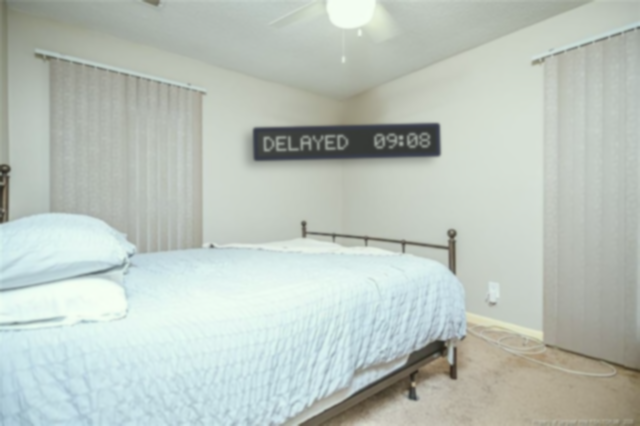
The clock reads 9.08
